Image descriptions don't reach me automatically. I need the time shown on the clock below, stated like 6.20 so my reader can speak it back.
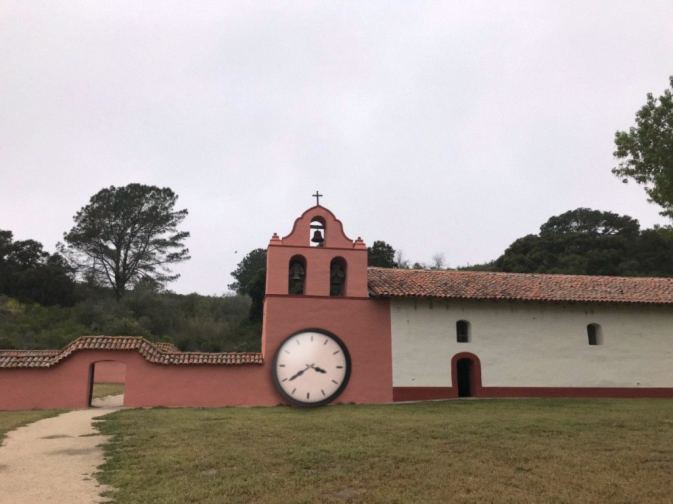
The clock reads 3.39
